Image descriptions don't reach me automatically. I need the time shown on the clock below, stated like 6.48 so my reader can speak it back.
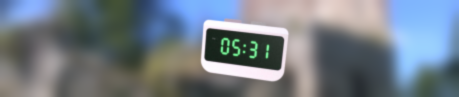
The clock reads 5.31
